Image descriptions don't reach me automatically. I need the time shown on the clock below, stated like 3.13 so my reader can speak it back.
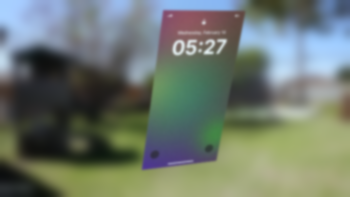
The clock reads 5.27
